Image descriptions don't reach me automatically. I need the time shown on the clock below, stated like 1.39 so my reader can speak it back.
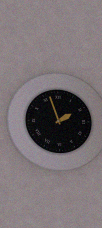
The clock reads 1.57
